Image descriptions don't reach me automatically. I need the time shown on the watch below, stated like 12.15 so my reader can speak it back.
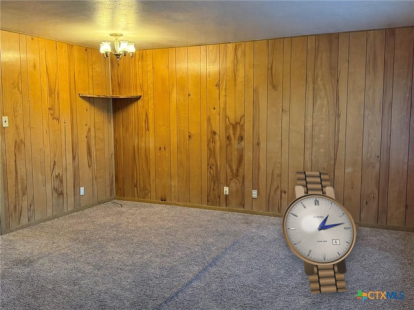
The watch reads 1.13
